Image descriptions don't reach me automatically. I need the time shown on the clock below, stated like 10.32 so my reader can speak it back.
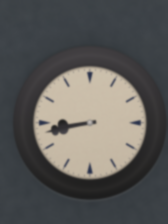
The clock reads 8.43
